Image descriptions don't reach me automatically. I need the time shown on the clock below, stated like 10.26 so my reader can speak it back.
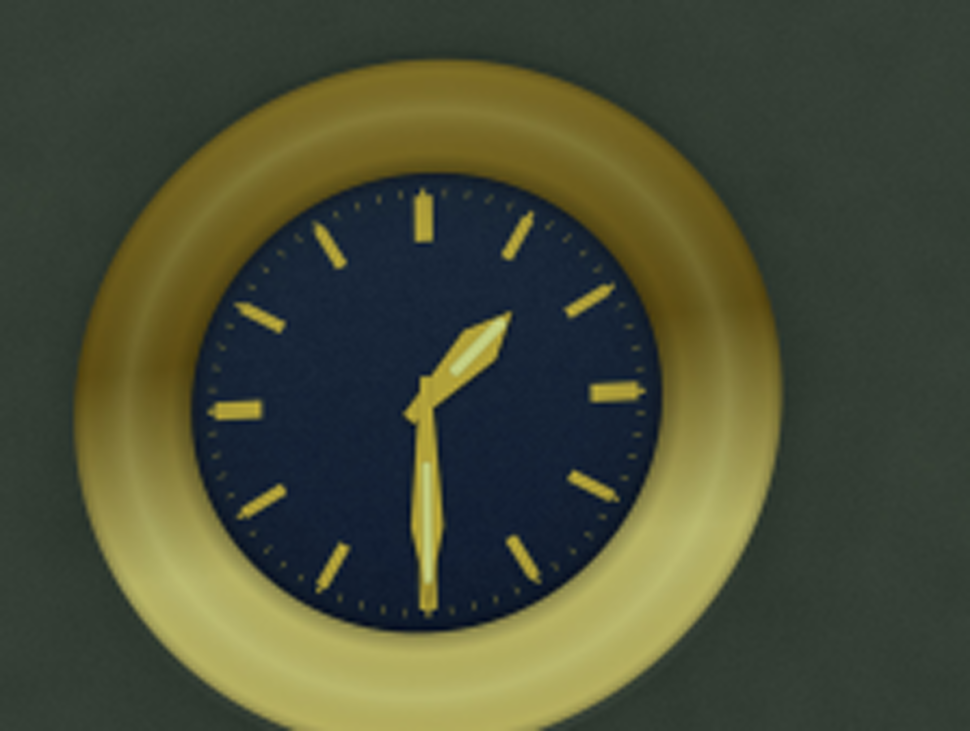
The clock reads 1.30
